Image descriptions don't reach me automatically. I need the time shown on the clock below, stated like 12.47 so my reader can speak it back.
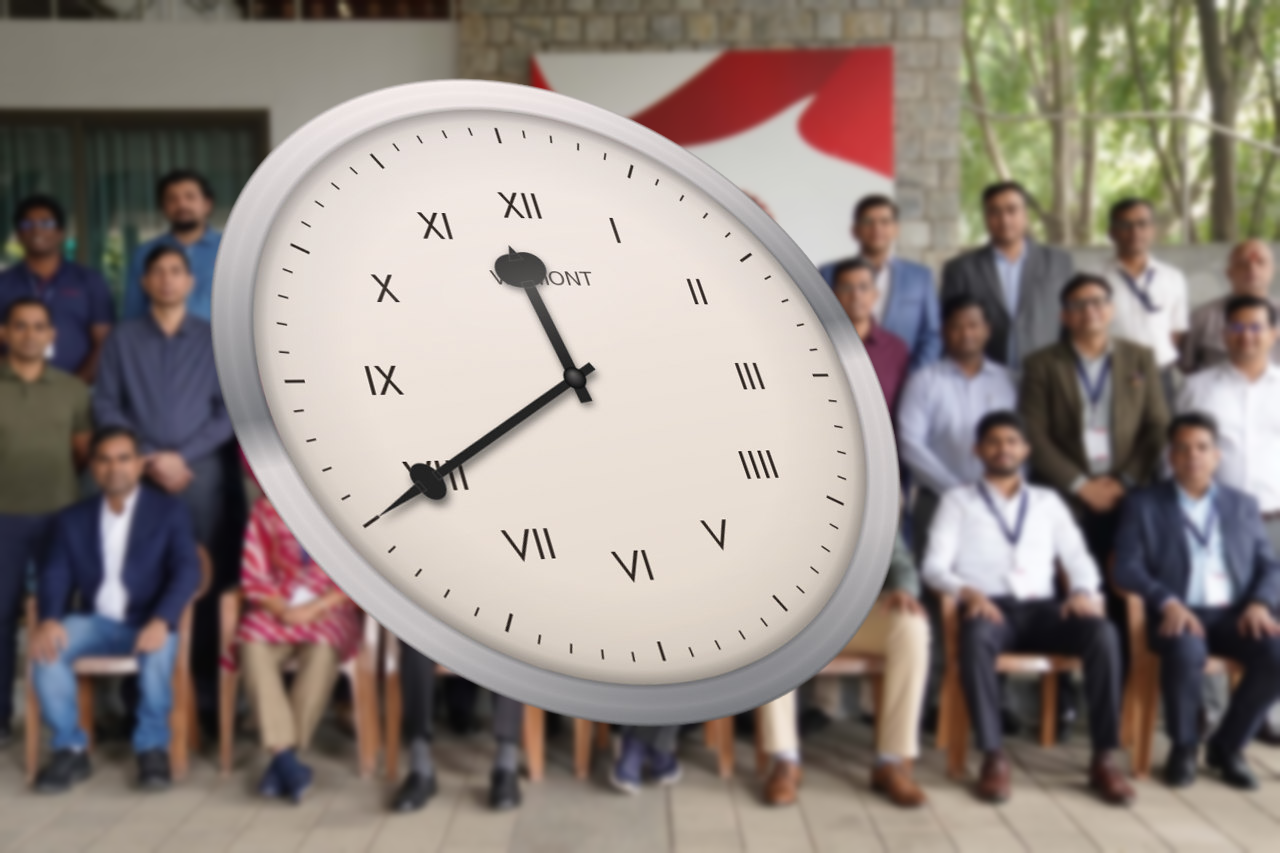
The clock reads 11.40
